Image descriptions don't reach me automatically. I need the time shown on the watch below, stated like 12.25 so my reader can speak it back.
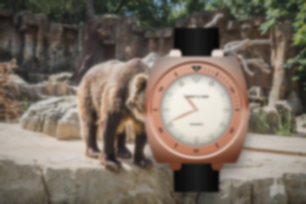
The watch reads 10.41
